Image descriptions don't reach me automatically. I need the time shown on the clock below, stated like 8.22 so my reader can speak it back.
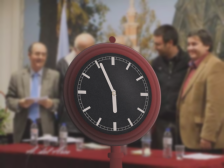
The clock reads 5.56
